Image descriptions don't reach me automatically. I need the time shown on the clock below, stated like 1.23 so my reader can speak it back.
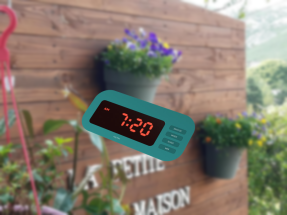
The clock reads 7.20
